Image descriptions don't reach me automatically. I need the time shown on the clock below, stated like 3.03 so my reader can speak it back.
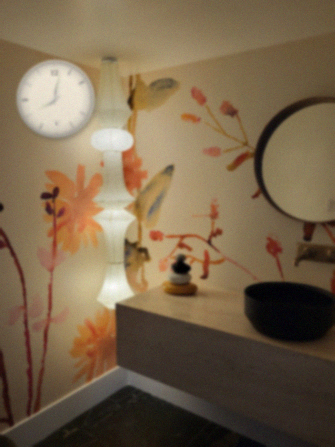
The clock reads 8.02
